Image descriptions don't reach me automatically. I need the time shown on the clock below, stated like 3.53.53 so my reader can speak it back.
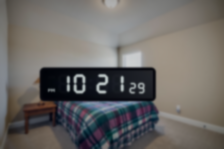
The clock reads 10.21.29
